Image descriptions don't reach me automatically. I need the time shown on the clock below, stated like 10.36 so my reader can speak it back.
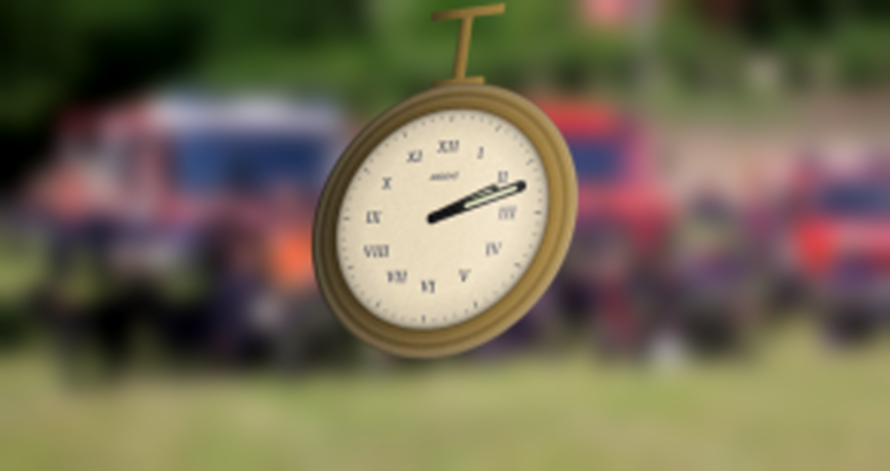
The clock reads 2.12
